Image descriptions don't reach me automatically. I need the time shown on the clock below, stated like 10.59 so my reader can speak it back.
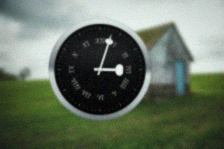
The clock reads 3.03
